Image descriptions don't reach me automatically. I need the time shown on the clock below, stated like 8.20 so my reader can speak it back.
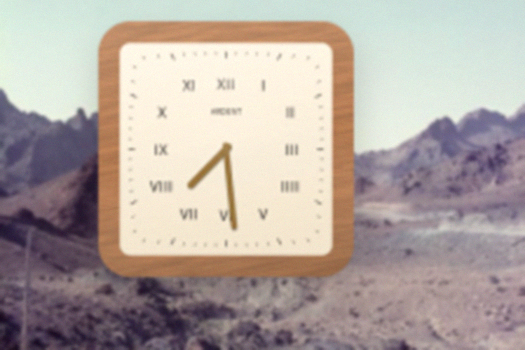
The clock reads 7.29
